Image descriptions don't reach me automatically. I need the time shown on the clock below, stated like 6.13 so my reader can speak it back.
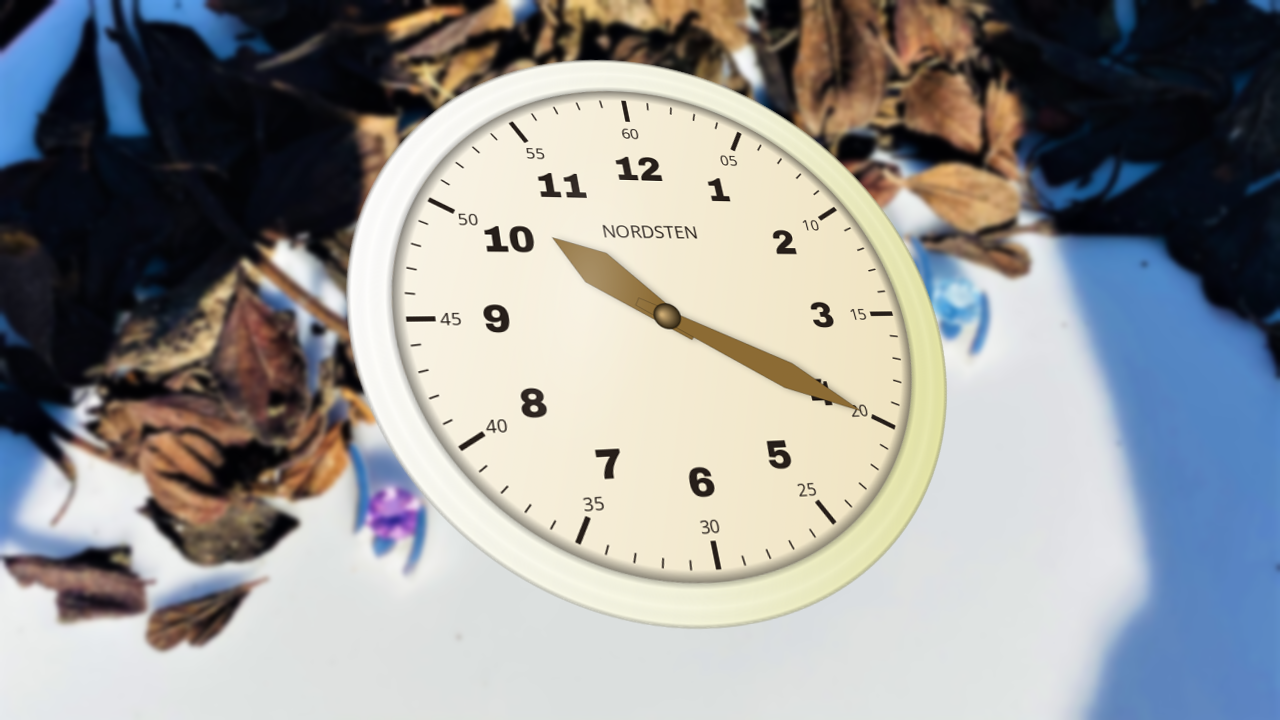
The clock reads 10.20
